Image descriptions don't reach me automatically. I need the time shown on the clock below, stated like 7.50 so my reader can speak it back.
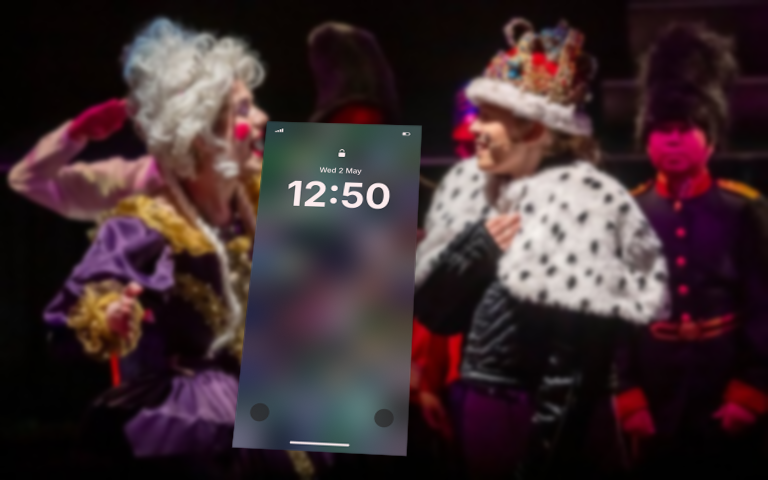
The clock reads 12.50
